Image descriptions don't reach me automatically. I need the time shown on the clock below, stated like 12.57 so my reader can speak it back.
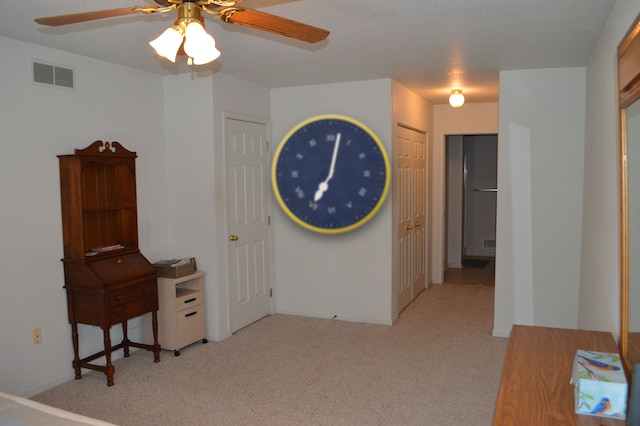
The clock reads 7.02
